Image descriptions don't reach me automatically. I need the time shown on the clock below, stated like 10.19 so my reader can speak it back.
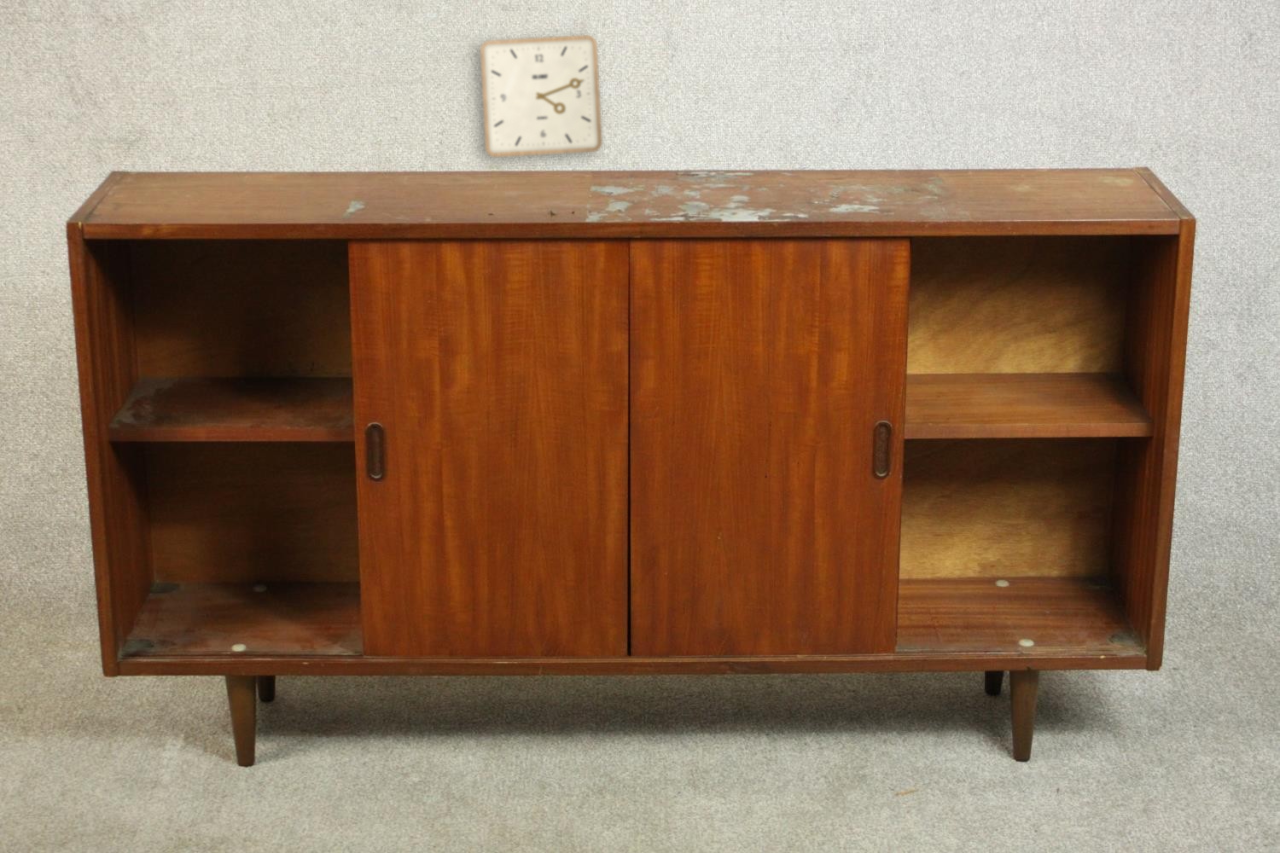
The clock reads 4.12
